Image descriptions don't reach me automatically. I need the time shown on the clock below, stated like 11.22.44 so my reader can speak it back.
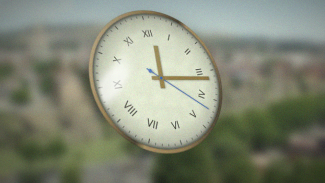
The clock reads 12.16.22
